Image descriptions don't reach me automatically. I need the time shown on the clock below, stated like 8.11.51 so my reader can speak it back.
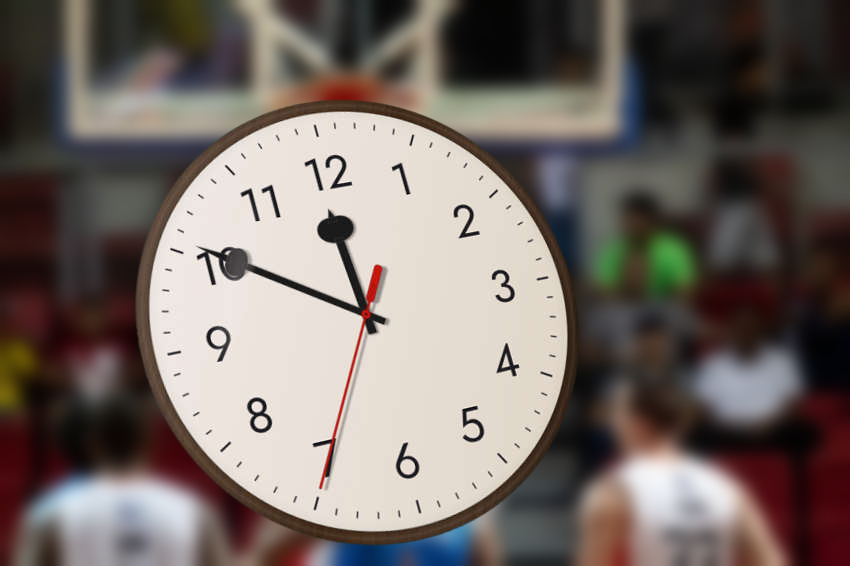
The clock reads 11.50.35
